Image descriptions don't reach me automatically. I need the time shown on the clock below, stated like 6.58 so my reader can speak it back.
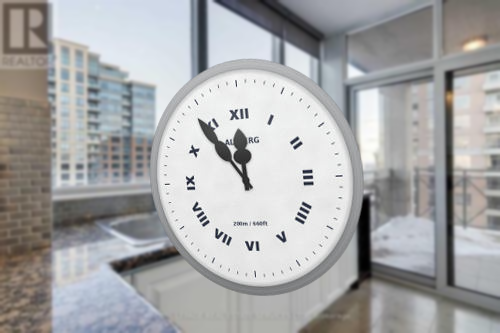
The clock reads 11.54
